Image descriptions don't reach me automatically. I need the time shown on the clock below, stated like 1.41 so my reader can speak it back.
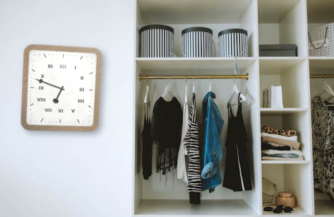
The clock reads 6.48
